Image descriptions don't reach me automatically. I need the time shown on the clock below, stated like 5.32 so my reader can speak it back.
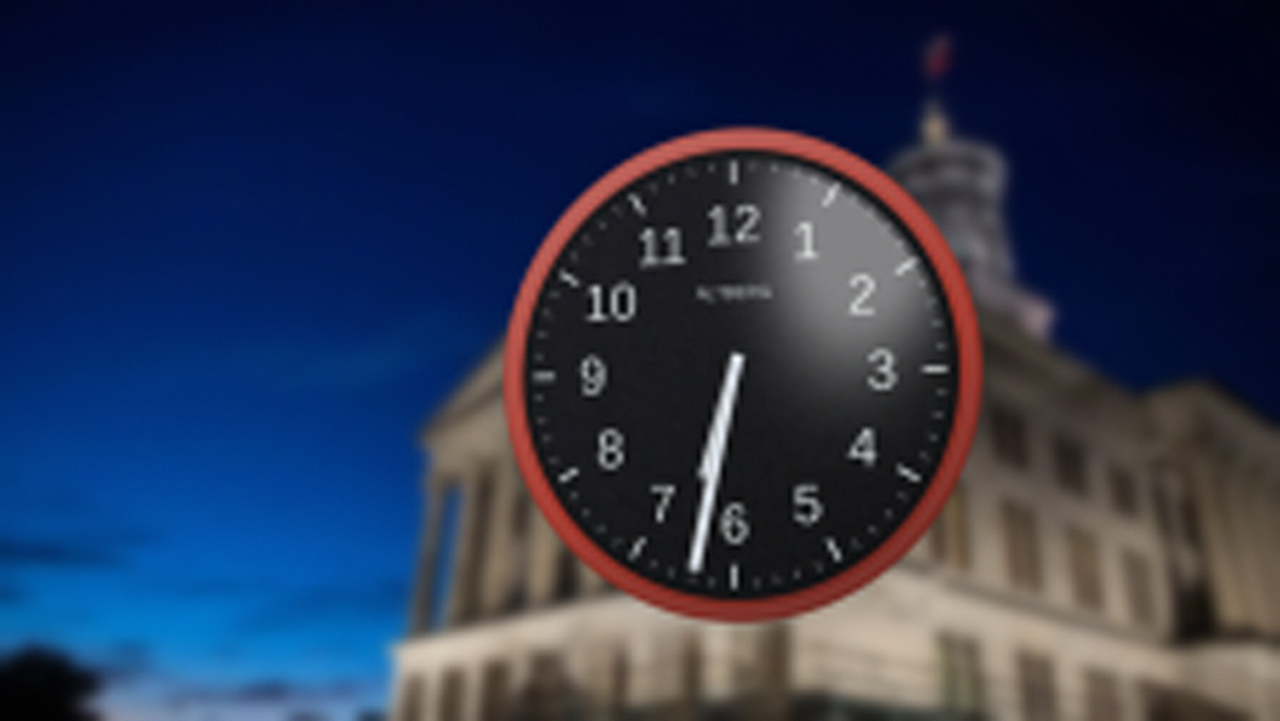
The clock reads 6.32
